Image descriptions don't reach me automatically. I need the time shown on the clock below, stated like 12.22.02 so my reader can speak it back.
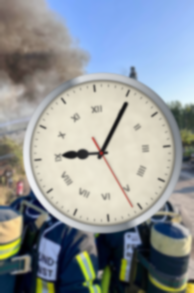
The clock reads 9.05.26
